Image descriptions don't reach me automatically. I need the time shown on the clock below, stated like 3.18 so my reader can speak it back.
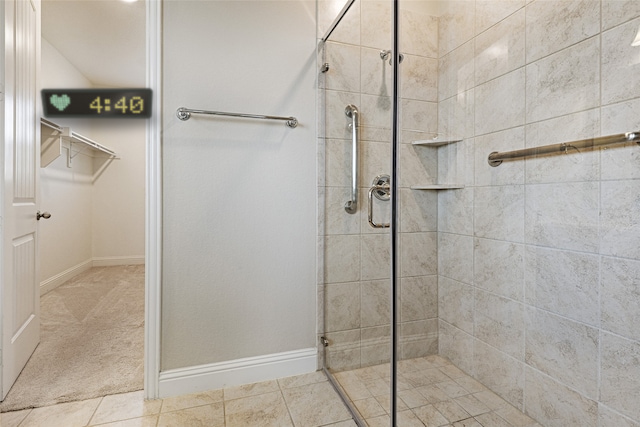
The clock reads 4.40
